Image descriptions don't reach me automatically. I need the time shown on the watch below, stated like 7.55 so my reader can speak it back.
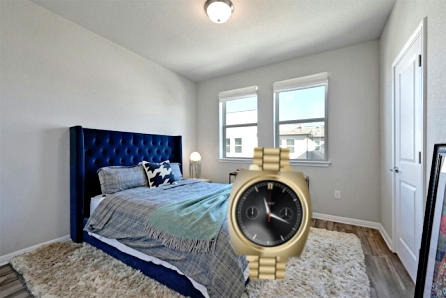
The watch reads 11.19
